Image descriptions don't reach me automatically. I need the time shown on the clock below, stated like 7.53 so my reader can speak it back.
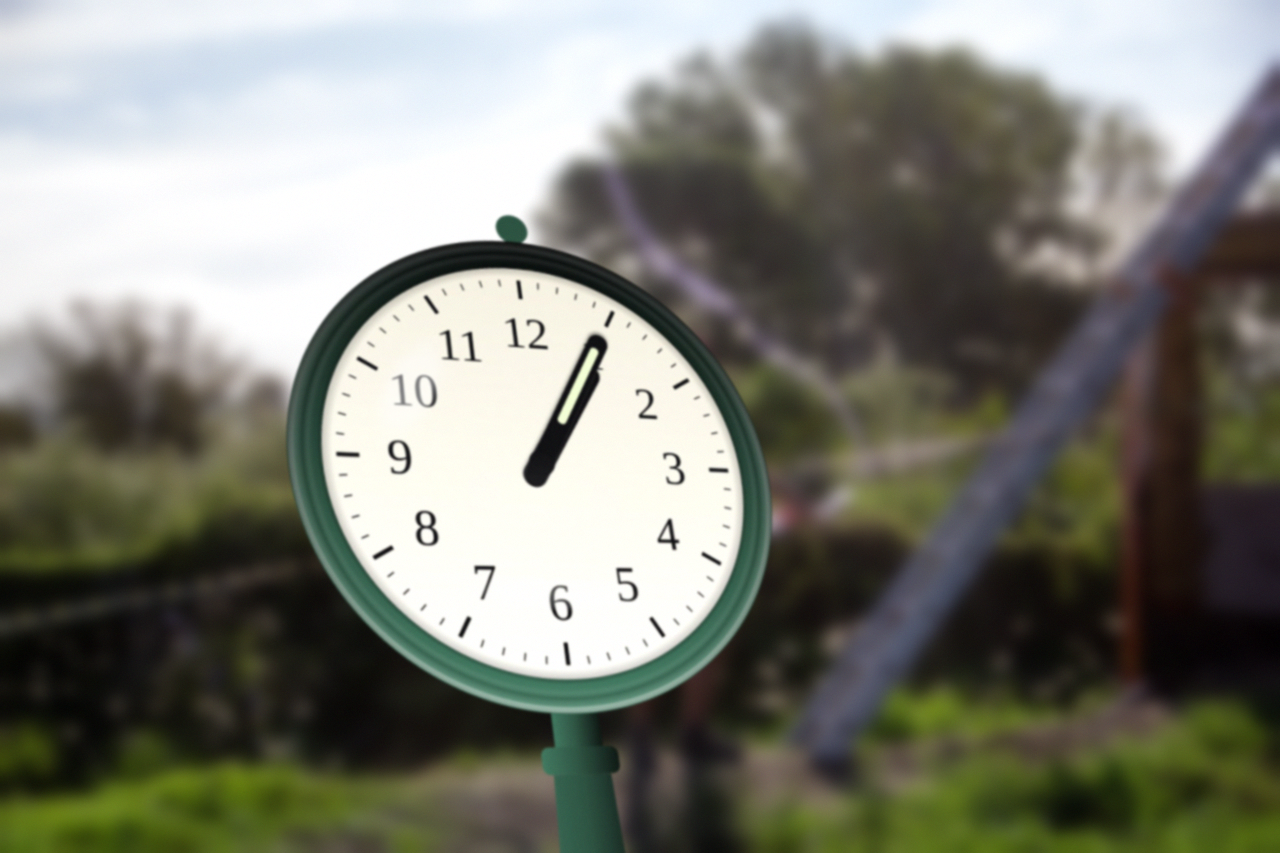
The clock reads 1.05
